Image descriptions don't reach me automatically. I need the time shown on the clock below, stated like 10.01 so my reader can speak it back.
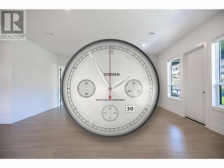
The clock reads 1.55
